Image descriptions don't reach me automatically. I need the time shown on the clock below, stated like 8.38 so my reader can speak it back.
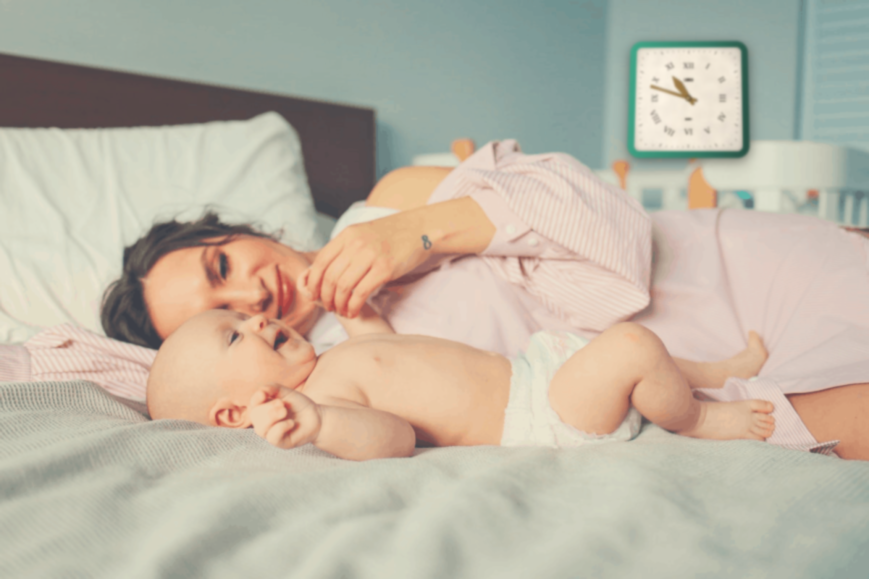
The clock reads 10.48
